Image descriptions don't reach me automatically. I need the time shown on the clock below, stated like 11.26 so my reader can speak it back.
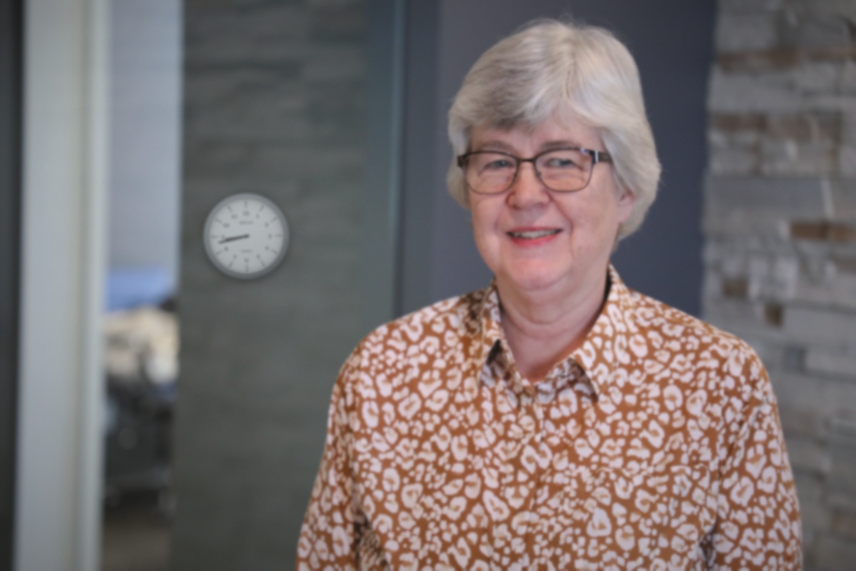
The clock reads 8.43
